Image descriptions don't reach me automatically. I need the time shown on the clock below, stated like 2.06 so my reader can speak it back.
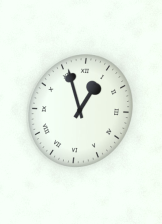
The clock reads 12.56
